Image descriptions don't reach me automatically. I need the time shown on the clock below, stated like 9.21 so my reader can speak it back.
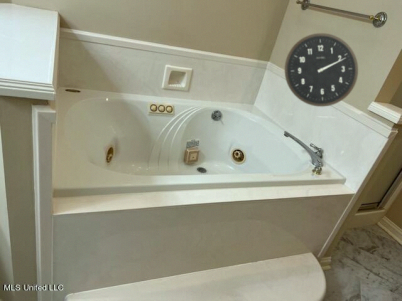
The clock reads 2.11
